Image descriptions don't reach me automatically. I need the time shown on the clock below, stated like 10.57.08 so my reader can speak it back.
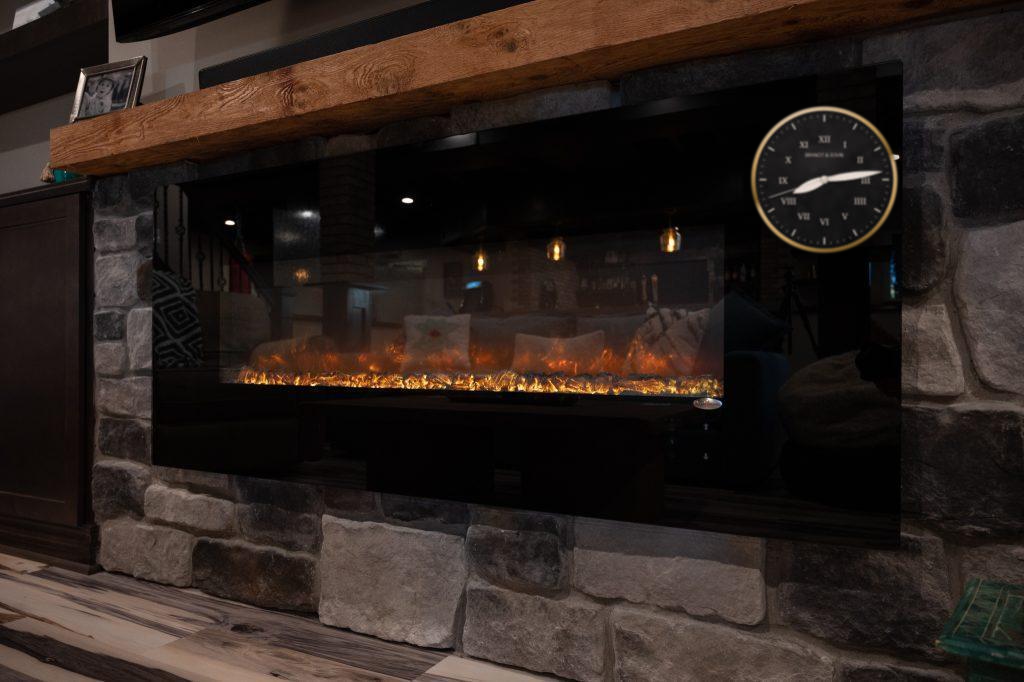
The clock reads 8.13.42
